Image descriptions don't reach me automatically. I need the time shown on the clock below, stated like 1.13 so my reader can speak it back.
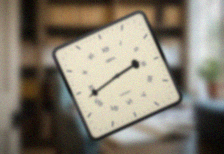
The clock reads 2.43
